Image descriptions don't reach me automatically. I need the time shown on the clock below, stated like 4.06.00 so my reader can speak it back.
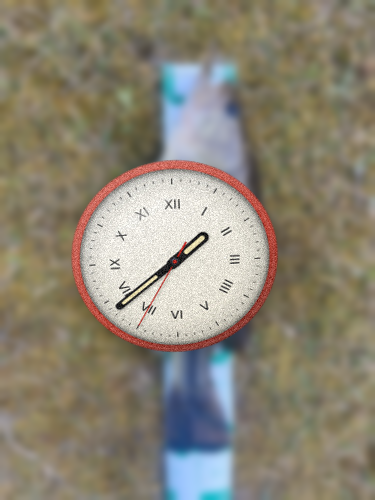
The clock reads 1.38.35
